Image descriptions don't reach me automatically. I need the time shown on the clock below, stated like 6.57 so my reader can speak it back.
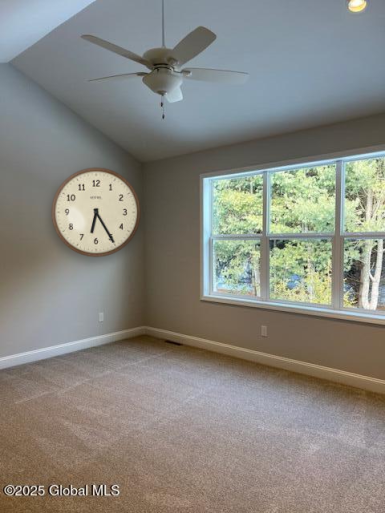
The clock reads 6.25
